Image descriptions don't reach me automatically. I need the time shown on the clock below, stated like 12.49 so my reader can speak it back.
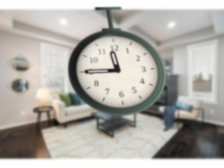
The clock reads 11.45
